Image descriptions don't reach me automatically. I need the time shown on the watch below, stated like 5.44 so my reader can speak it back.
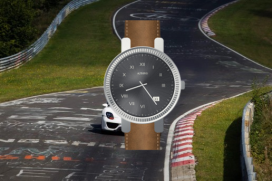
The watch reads 8.24
